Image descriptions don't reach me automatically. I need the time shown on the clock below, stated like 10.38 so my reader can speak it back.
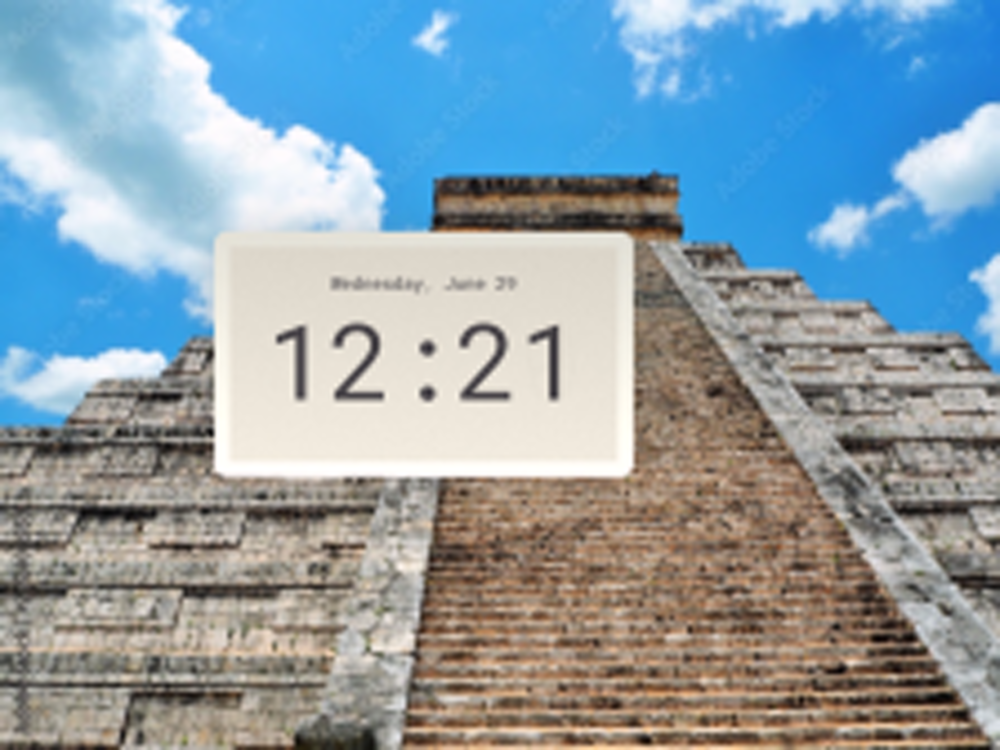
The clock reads 12.21
